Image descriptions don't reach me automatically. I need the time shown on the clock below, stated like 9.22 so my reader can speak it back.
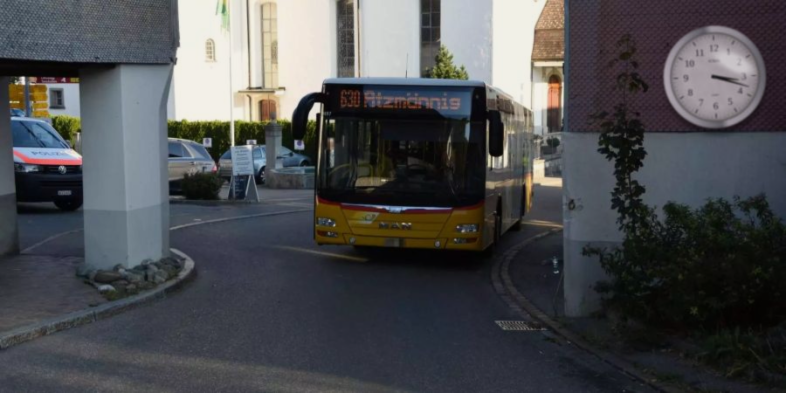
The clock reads 3.18
